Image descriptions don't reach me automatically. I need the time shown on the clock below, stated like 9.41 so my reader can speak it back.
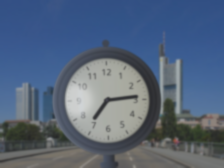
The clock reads 7.14
